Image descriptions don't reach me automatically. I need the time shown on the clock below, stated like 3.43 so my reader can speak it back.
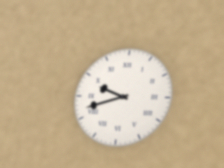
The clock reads 9.42
